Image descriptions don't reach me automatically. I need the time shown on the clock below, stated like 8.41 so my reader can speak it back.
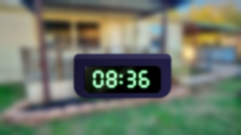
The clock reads 8.36
